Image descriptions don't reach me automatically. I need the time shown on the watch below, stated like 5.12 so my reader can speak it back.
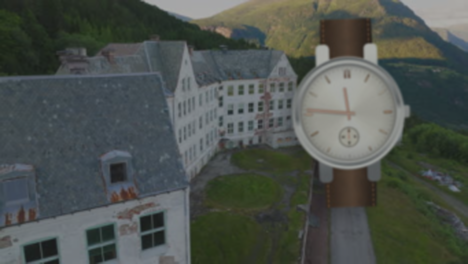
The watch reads 11.46
